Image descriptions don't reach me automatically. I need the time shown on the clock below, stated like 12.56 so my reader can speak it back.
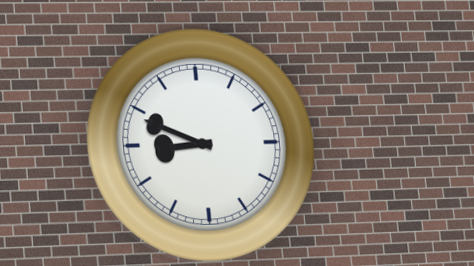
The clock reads 8.49
